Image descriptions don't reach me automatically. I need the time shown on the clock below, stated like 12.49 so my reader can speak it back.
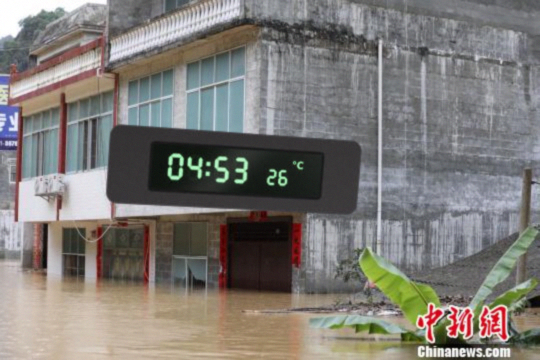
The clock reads 4.53
